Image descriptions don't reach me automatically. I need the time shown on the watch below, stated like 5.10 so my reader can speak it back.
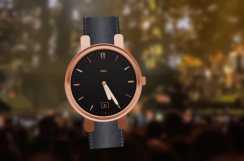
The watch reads 5.25
